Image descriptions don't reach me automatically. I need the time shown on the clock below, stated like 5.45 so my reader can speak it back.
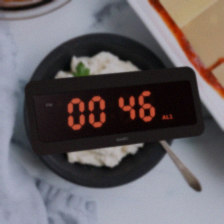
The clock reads 0.46
